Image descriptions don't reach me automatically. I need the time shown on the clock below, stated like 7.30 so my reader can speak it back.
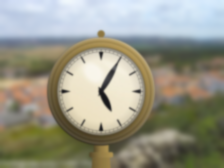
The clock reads 5.05
